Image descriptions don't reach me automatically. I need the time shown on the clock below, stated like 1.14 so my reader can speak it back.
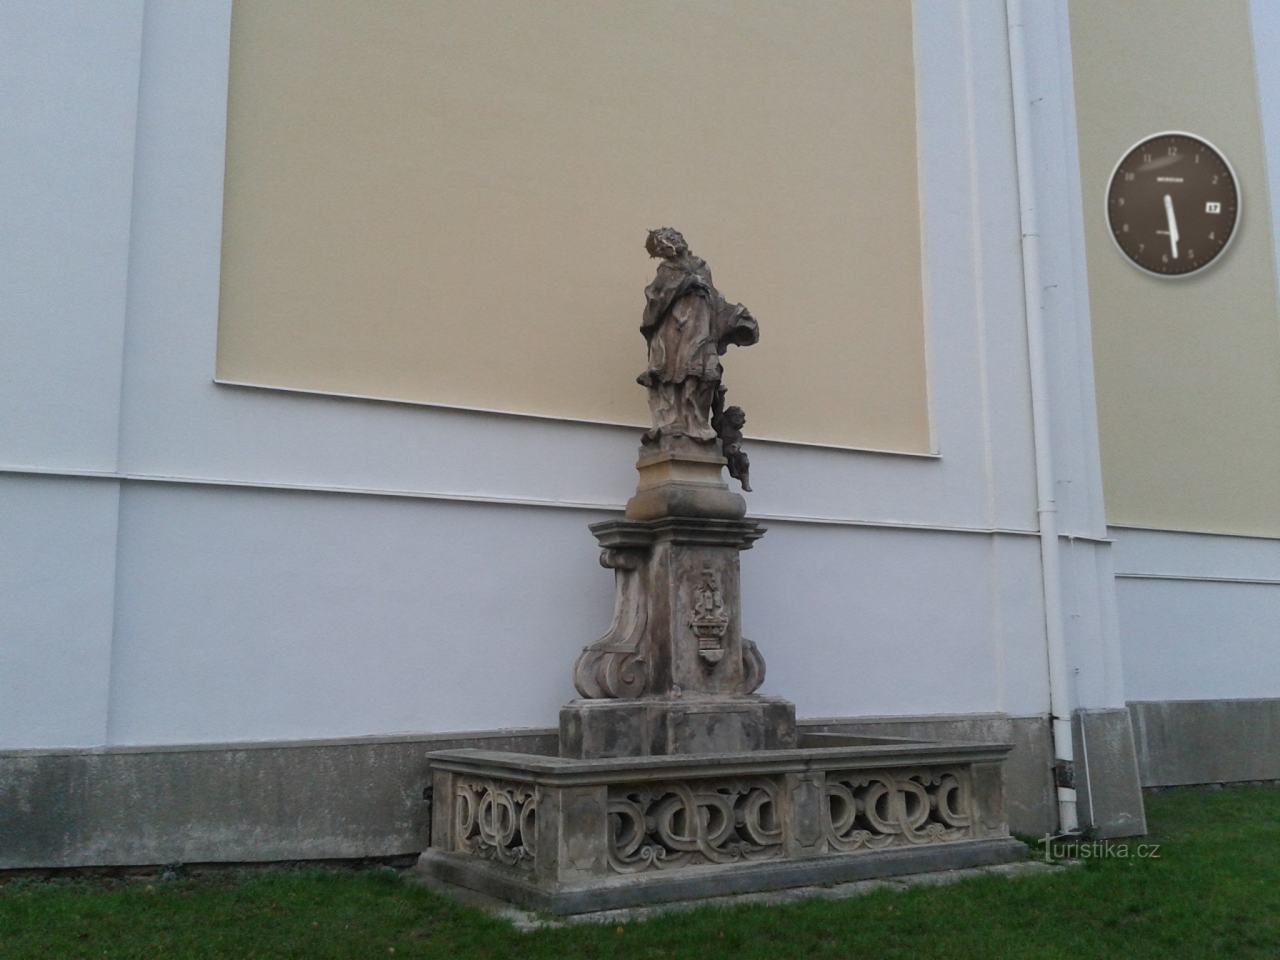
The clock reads 5.28
